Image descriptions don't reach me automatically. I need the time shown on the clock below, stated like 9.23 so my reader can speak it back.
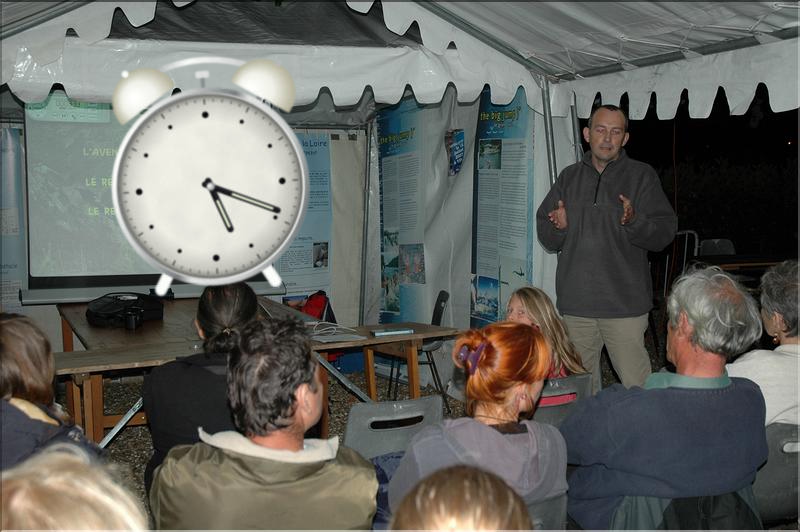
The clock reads 5.19
